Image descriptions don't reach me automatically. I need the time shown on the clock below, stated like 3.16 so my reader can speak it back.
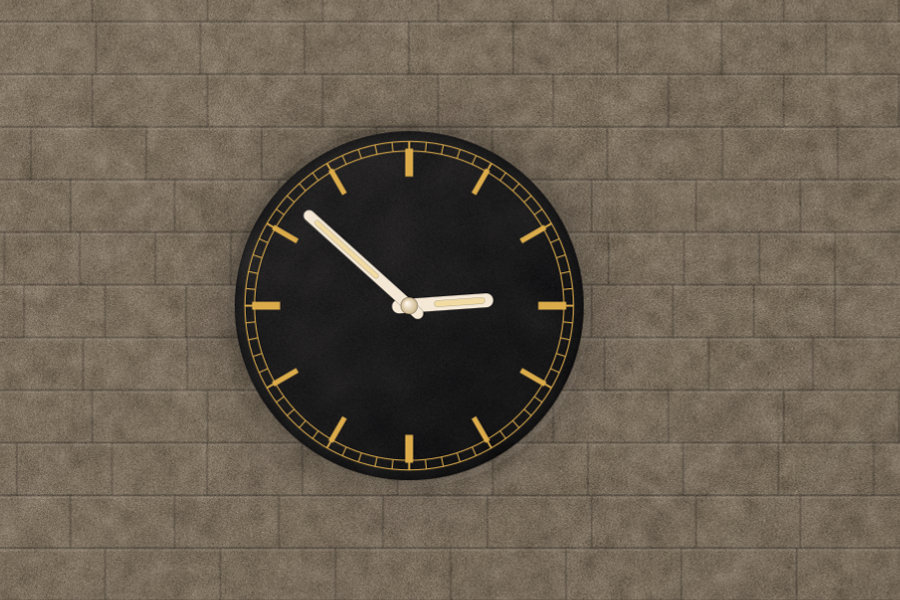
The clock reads 2.52
